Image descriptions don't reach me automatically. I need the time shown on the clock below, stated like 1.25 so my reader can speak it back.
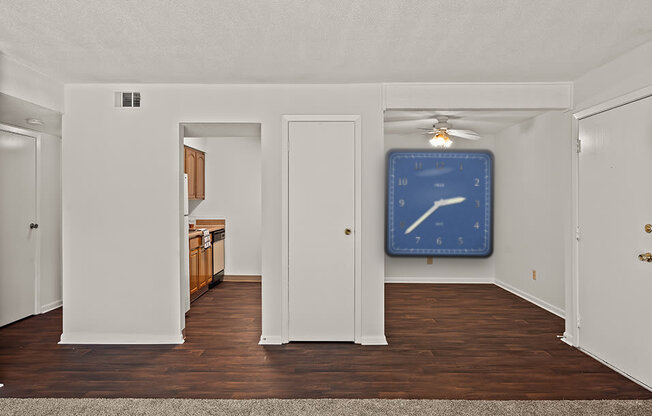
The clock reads 2.38
